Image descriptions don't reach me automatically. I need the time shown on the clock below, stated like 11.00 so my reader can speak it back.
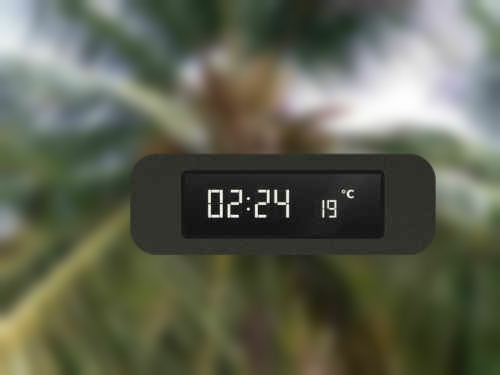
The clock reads 2.24
